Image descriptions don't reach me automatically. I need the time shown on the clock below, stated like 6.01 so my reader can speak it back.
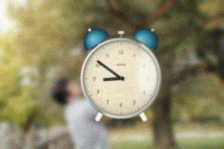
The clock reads 8.51
